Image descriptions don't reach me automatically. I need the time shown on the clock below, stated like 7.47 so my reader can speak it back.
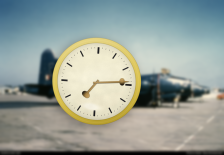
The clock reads 7.14
